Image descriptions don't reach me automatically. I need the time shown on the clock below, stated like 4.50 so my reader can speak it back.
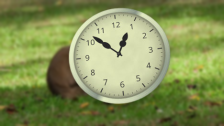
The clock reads 12.52
